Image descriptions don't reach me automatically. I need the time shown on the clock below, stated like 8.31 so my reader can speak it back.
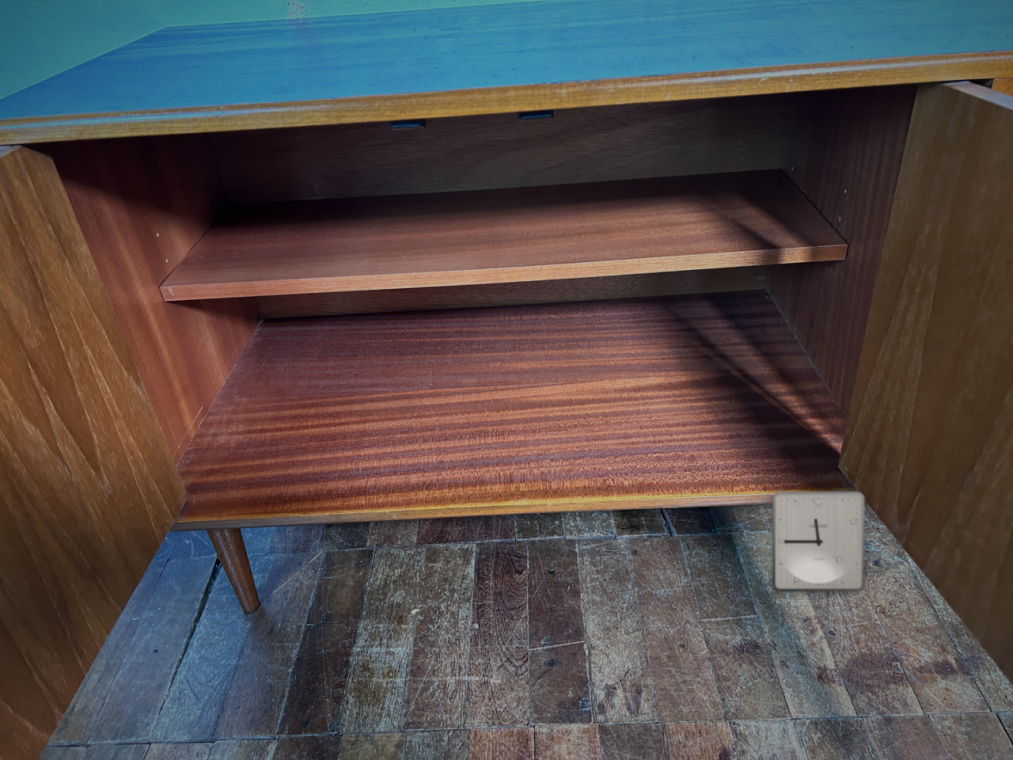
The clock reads 11.45
